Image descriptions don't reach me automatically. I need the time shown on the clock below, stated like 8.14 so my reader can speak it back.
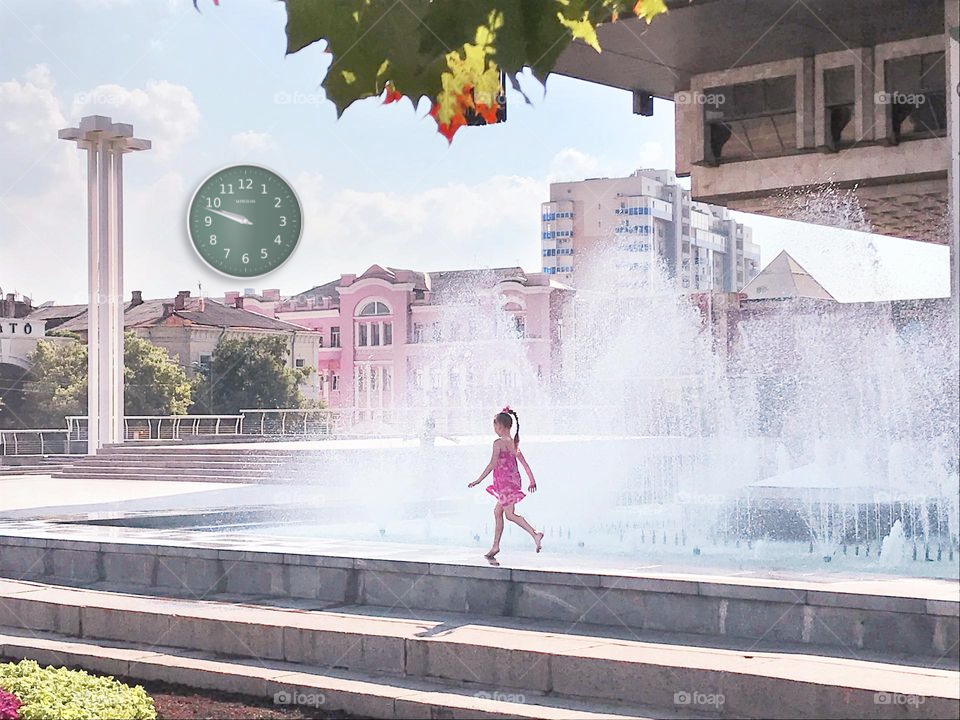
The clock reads 9.48
